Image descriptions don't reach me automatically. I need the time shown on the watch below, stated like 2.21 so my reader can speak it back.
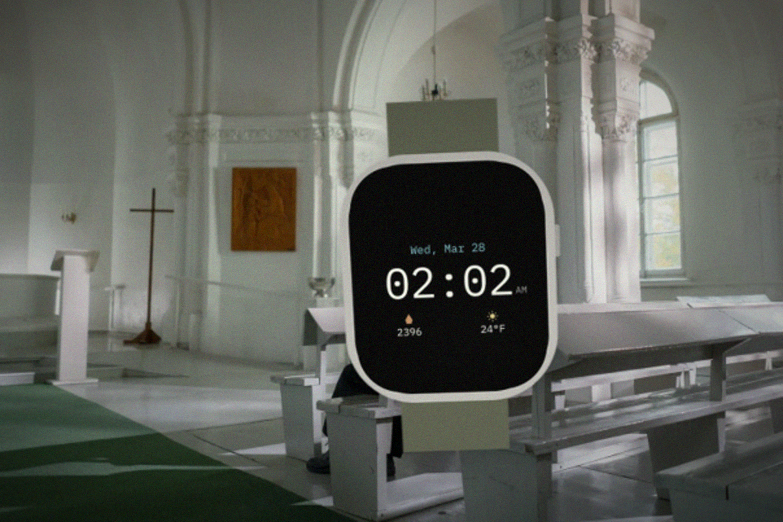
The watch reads 2.02
